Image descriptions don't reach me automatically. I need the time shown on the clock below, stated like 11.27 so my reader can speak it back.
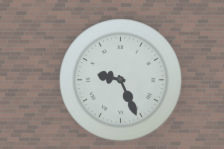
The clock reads 9.26
